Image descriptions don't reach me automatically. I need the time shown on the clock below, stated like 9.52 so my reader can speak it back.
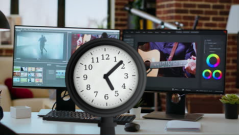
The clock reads 5.08
